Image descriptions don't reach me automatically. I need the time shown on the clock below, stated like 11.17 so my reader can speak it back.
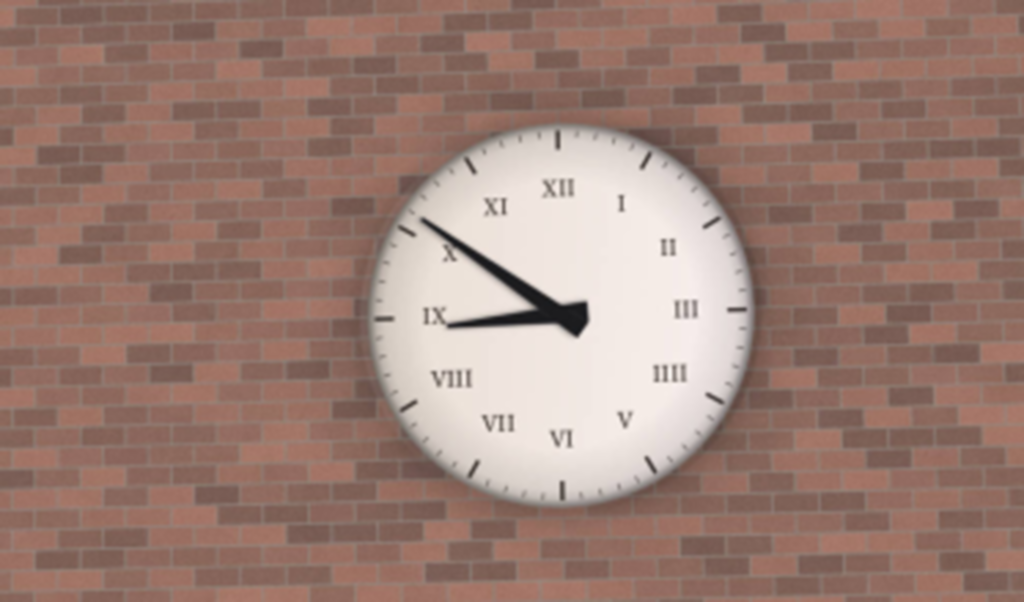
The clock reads 8.51
